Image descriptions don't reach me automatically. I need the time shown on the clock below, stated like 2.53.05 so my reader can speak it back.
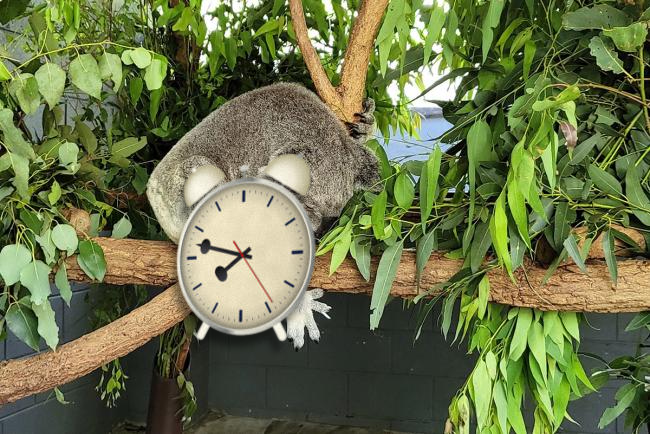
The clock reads 7.47.24
